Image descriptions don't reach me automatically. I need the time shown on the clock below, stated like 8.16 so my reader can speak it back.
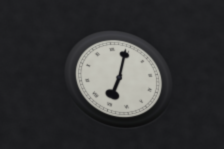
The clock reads 7.04
